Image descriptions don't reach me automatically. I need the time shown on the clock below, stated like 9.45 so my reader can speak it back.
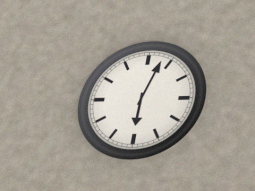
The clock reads 6.03
